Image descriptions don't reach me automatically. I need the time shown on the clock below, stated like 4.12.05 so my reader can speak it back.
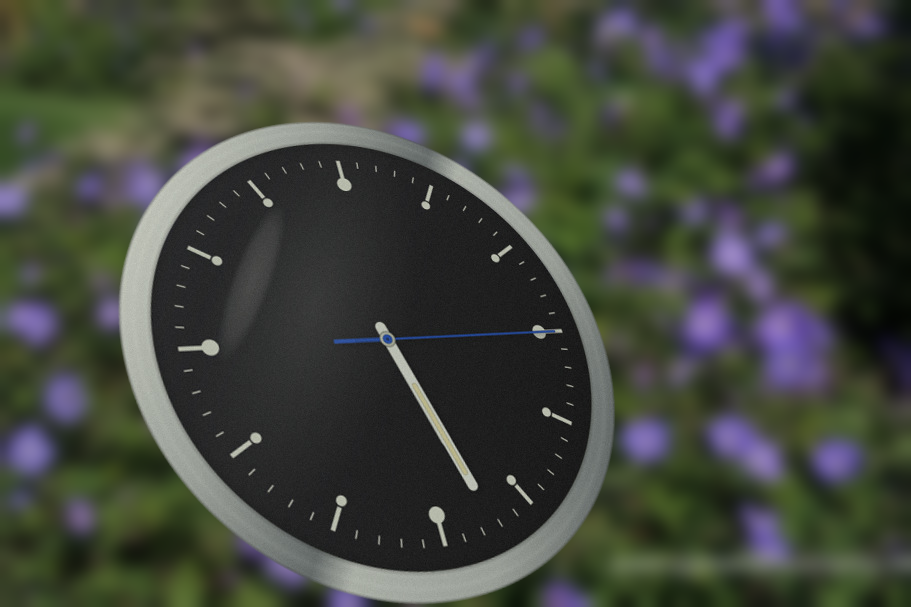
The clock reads 5.27.15
